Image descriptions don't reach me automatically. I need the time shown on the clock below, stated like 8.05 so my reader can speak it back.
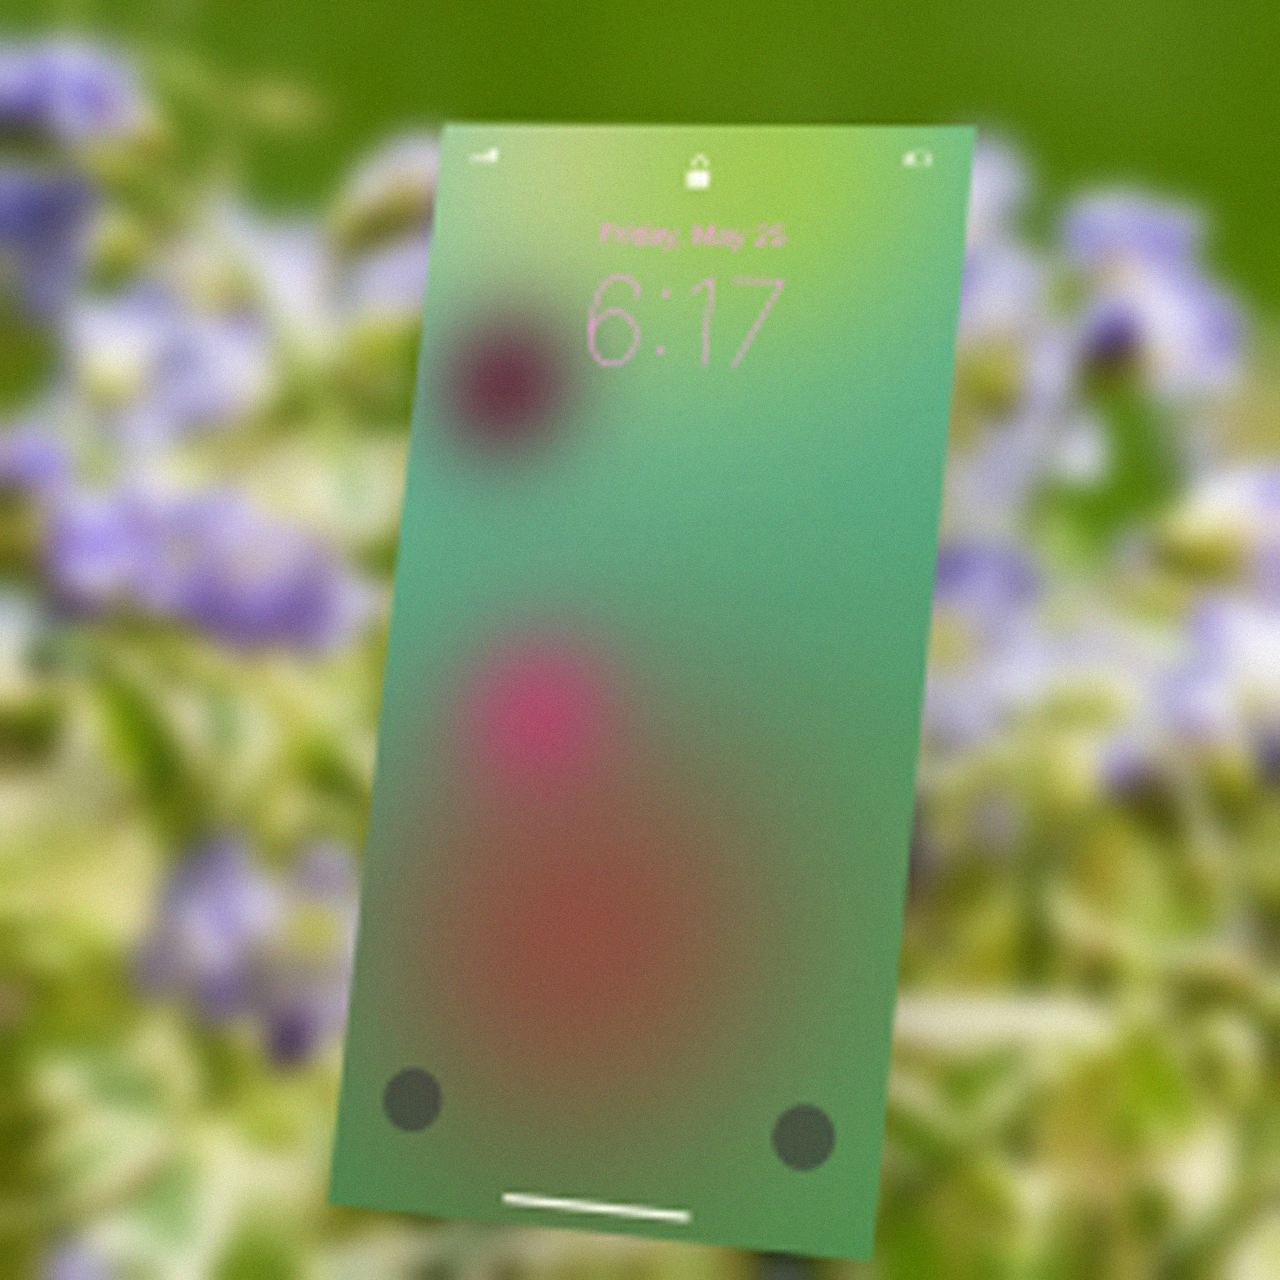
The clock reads 6.17
